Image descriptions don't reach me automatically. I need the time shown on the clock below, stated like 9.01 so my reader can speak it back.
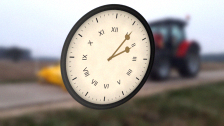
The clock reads 2.06
